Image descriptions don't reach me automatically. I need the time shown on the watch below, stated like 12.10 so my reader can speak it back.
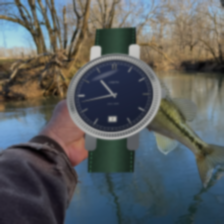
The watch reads 10.43
